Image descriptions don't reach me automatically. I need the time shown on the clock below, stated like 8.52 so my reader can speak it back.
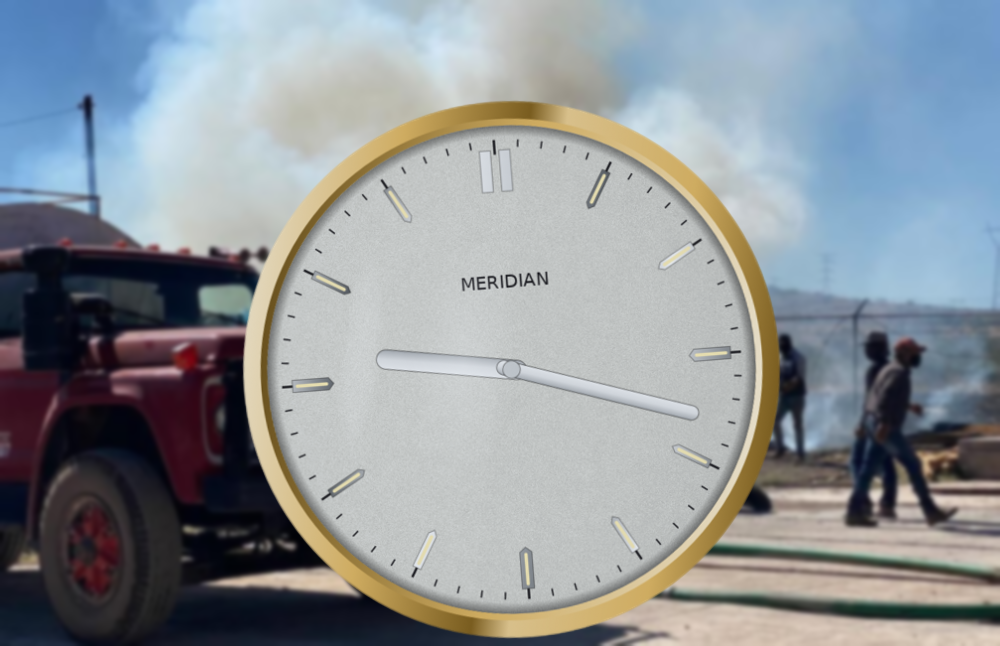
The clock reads 9.18
